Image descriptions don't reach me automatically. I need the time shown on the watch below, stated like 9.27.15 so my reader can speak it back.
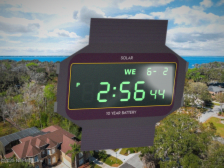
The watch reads 2.56.44
